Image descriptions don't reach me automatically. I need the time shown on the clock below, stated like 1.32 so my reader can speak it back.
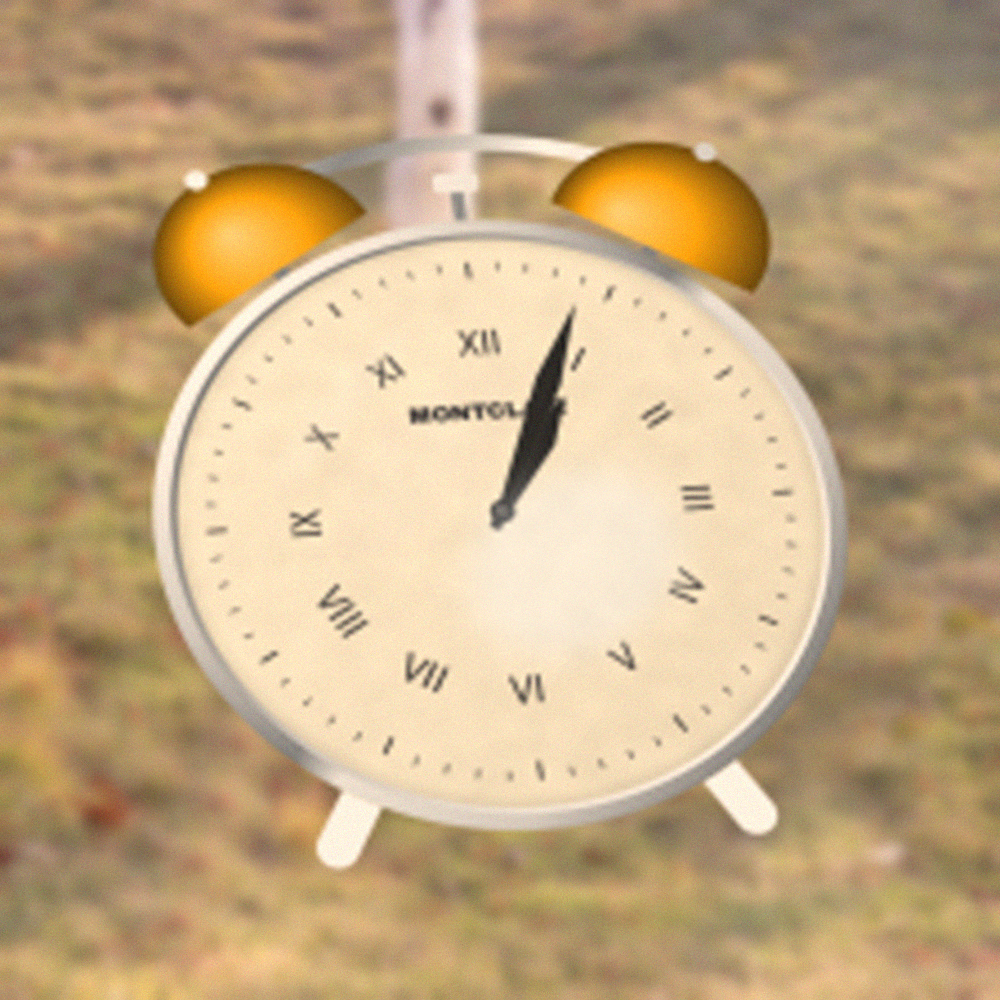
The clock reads 1.04
